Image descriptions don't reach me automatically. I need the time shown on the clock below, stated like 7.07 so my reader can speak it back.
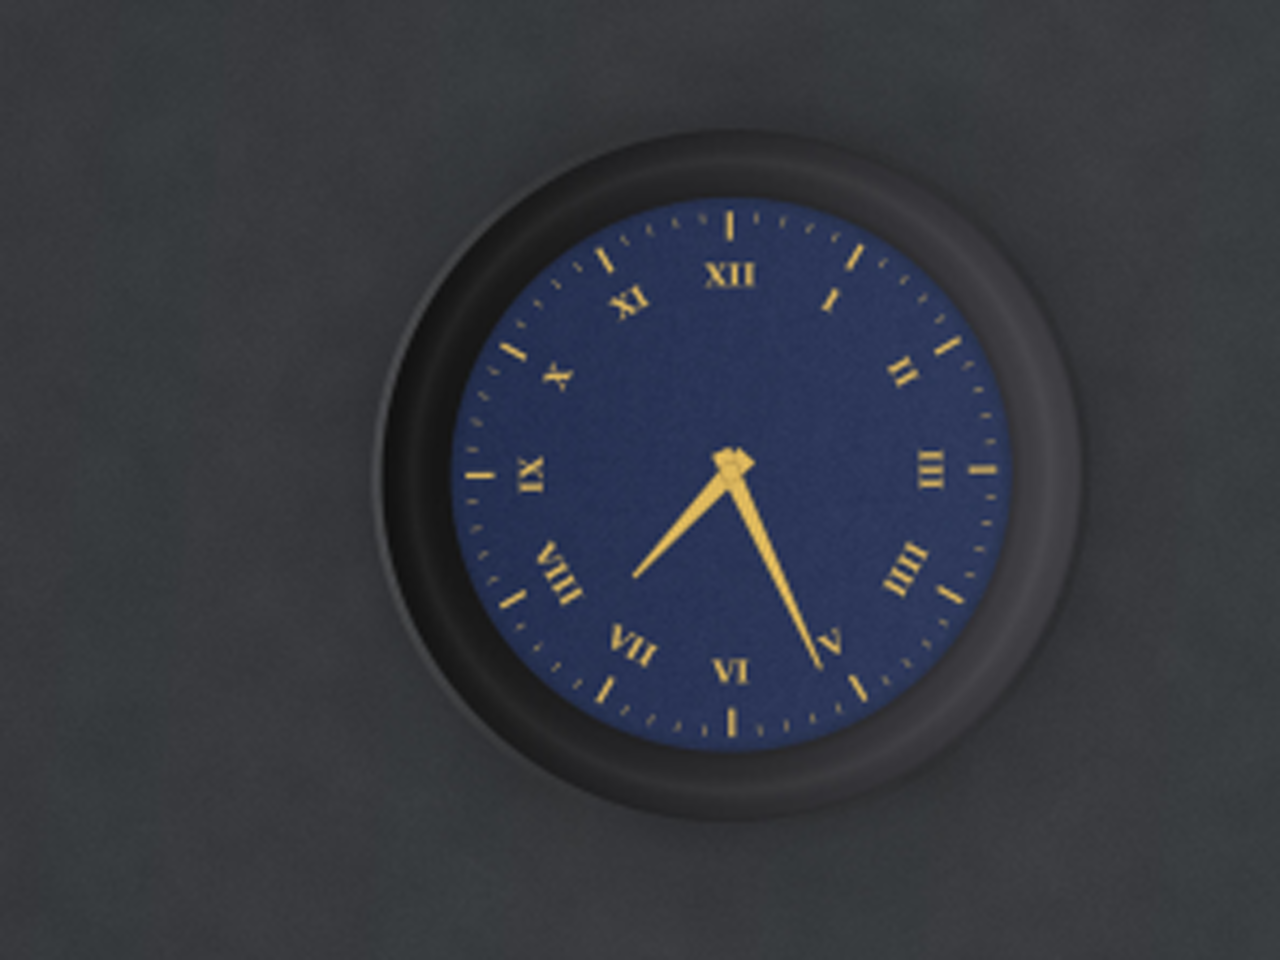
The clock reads 7.26
